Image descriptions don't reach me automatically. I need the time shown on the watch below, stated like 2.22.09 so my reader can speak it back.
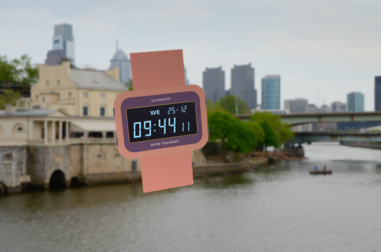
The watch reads 9.44.11
